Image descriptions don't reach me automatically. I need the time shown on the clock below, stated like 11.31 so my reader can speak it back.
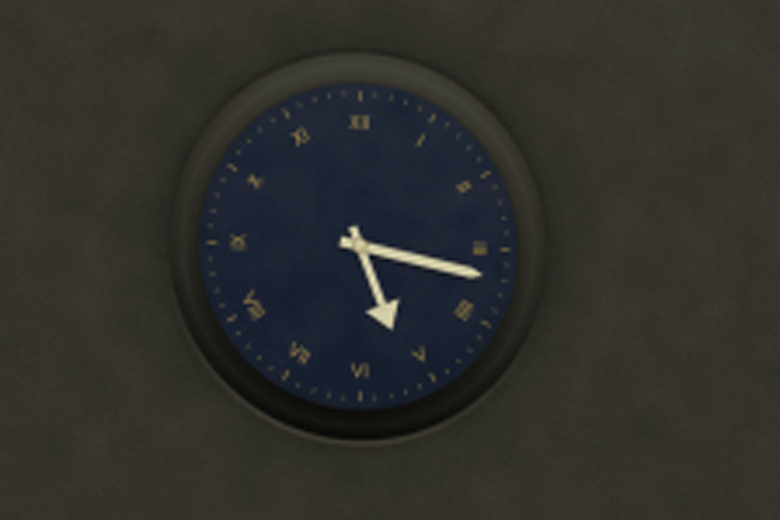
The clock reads 5.17
